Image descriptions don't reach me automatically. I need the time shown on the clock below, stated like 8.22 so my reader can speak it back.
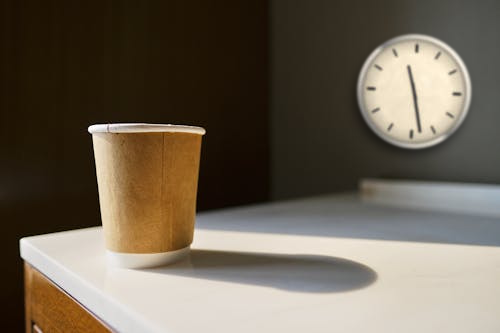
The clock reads 11.28
